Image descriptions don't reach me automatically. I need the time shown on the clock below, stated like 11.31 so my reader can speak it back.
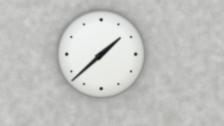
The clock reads 1.38
